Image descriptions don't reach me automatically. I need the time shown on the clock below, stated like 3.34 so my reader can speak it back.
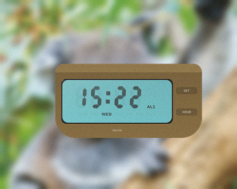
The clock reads 15.22
